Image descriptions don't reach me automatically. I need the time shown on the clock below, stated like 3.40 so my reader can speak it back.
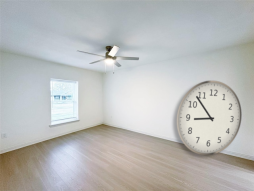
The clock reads 8.53
